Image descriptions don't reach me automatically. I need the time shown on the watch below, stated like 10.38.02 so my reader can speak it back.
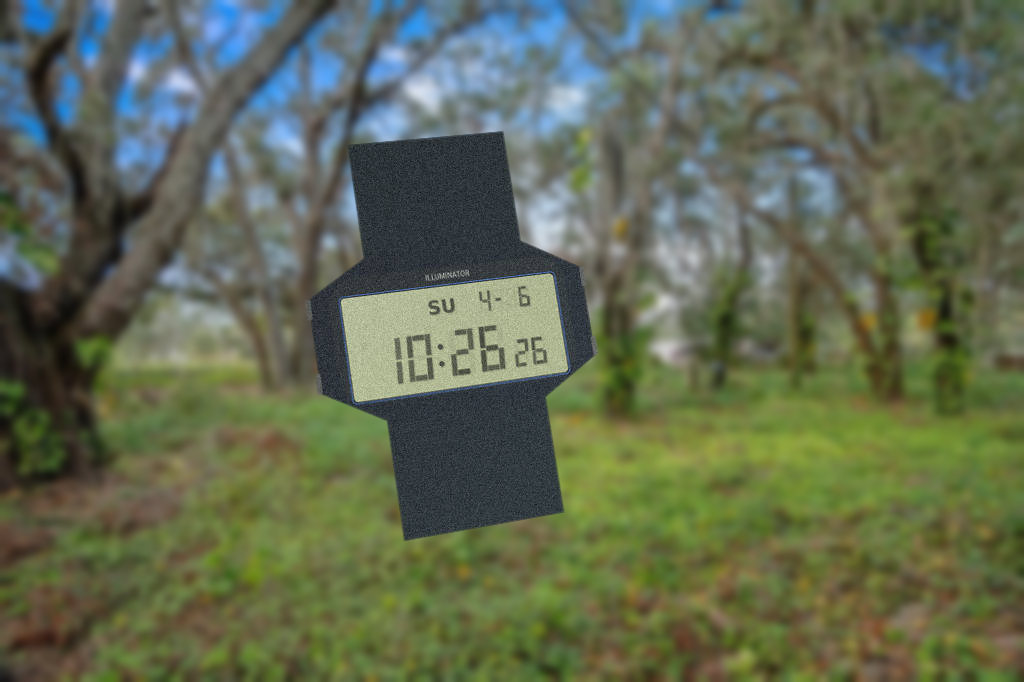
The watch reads 10.26.26
